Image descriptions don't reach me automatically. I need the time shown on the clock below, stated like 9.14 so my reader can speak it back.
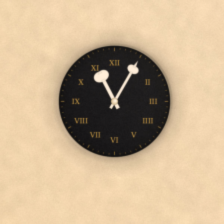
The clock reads 11.05
